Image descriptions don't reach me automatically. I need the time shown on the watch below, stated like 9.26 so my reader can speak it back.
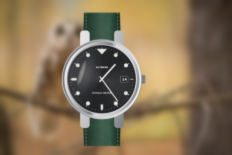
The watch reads 1.24
